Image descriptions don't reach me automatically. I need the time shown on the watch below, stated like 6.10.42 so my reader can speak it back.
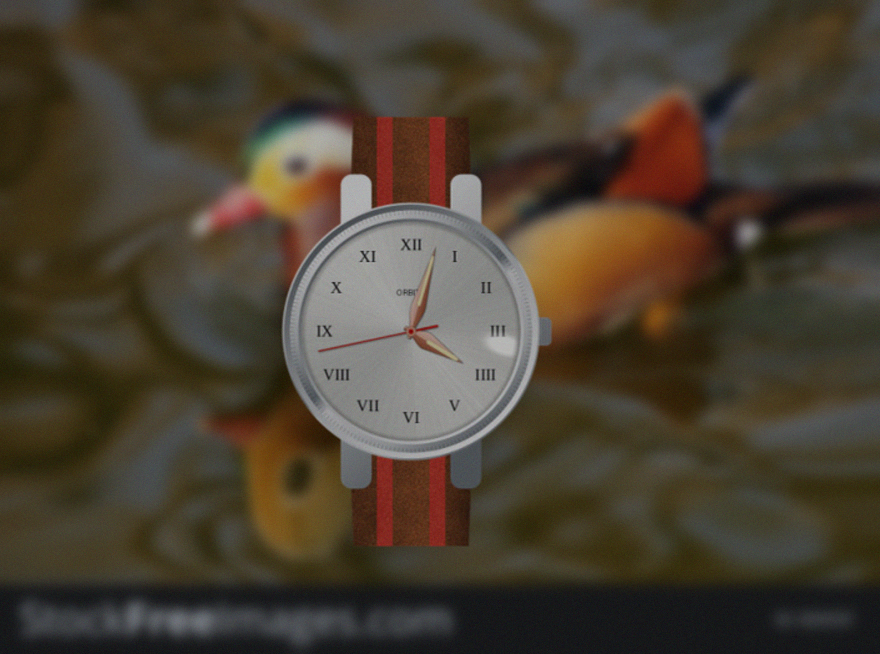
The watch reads 4.02.43
